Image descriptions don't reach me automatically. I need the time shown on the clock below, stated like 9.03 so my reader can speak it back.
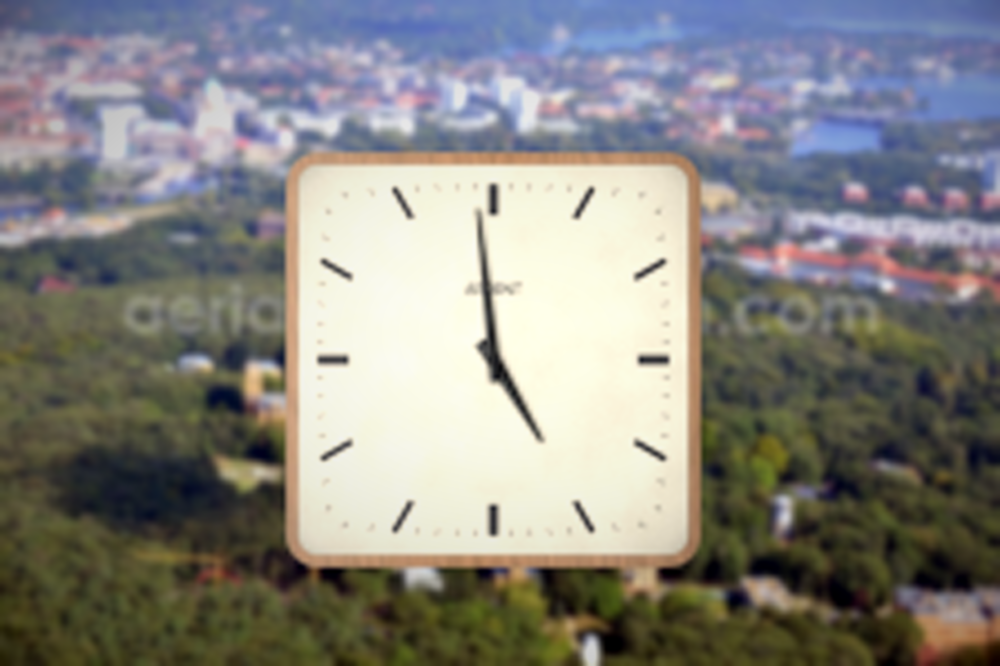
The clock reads 4.59
